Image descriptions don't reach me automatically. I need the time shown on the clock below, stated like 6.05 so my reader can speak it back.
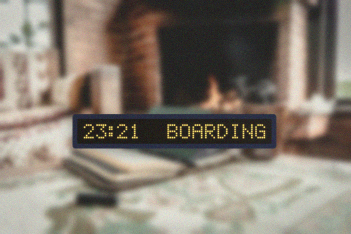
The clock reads 23.21
